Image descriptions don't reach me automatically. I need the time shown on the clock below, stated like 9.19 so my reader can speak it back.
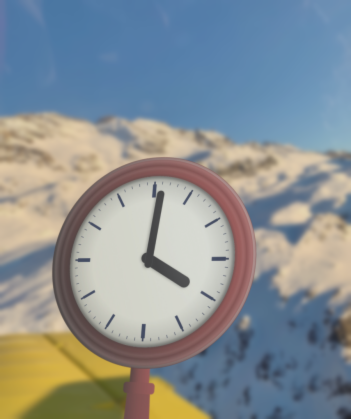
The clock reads 4.01
